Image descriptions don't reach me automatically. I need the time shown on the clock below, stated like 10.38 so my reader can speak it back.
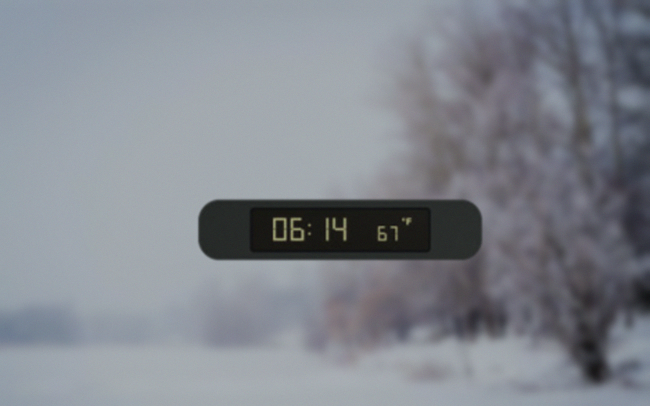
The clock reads 6.14
